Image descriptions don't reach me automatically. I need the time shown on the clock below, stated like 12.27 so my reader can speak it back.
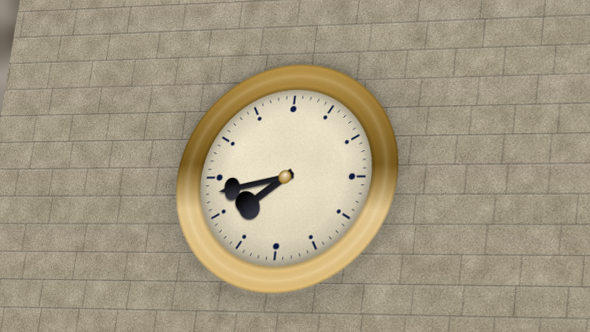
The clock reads 7.43
